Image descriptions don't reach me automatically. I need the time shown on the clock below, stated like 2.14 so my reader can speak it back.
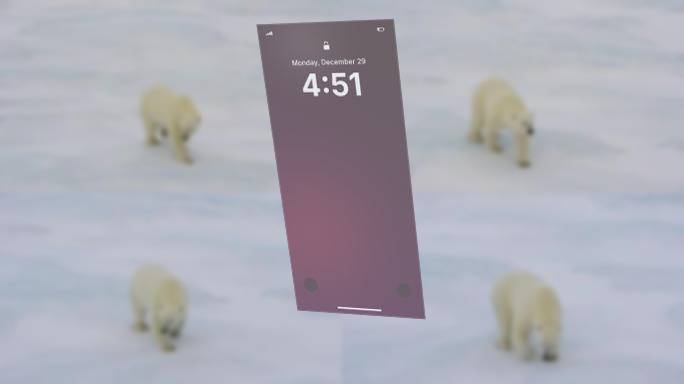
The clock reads 4.51
